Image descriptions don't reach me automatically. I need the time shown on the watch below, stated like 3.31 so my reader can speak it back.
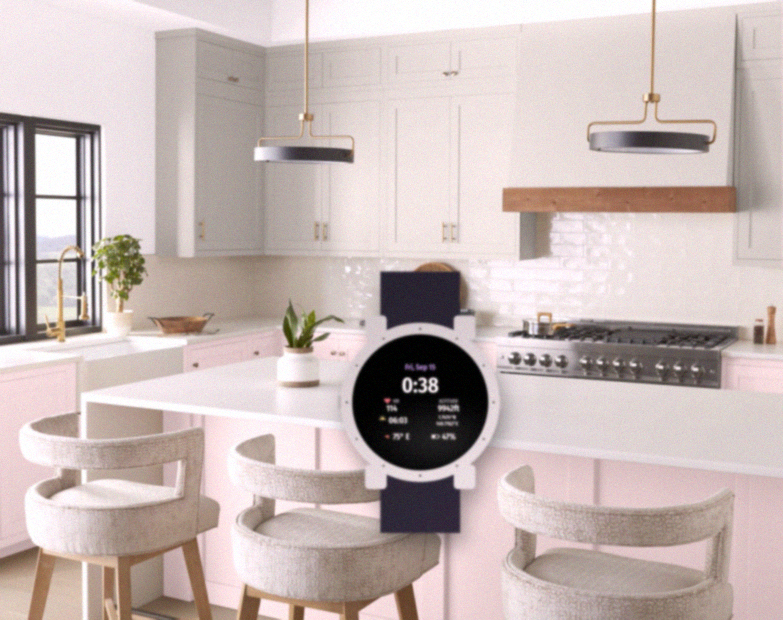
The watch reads 0.38
